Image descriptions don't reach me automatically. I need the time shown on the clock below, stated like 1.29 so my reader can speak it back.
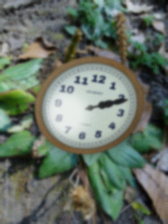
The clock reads 2.11
